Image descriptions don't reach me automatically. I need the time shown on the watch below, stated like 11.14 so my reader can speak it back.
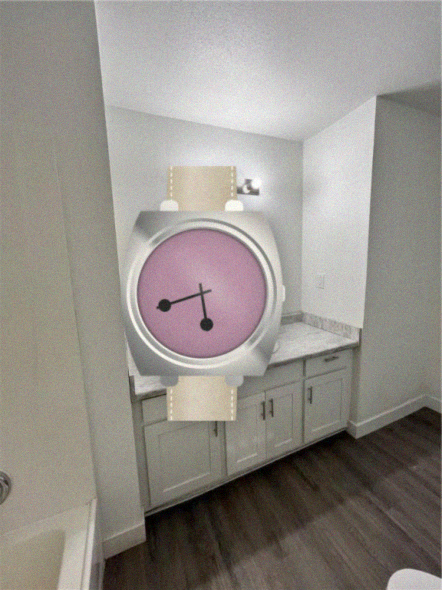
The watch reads 5.42
